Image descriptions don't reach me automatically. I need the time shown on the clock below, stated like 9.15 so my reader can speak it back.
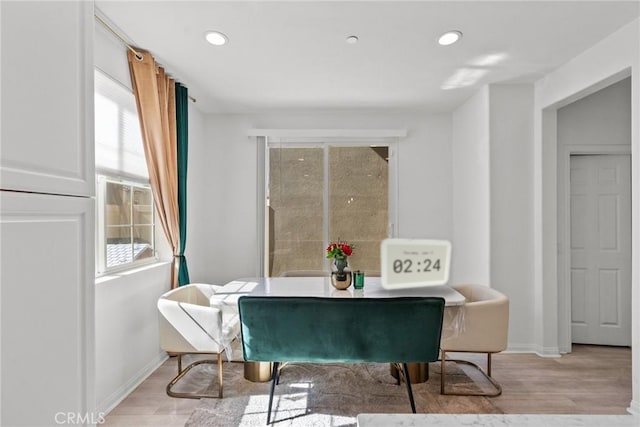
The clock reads 2.24
